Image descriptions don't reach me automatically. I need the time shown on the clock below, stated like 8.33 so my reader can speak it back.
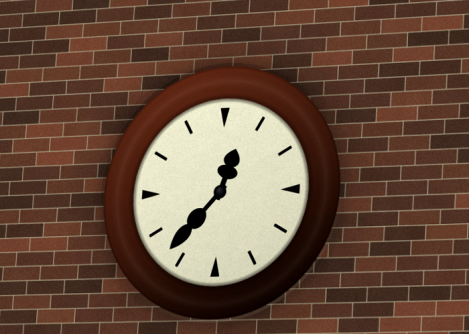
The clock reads 12.37
